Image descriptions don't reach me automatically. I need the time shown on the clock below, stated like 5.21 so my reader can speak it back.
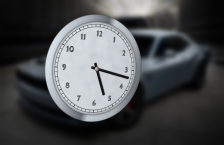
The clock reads 5.17
